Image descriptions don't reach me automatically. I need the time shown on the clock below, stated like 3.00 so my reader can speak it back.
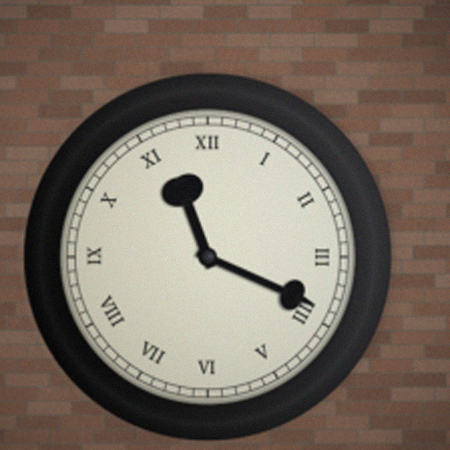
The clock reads 11.19
